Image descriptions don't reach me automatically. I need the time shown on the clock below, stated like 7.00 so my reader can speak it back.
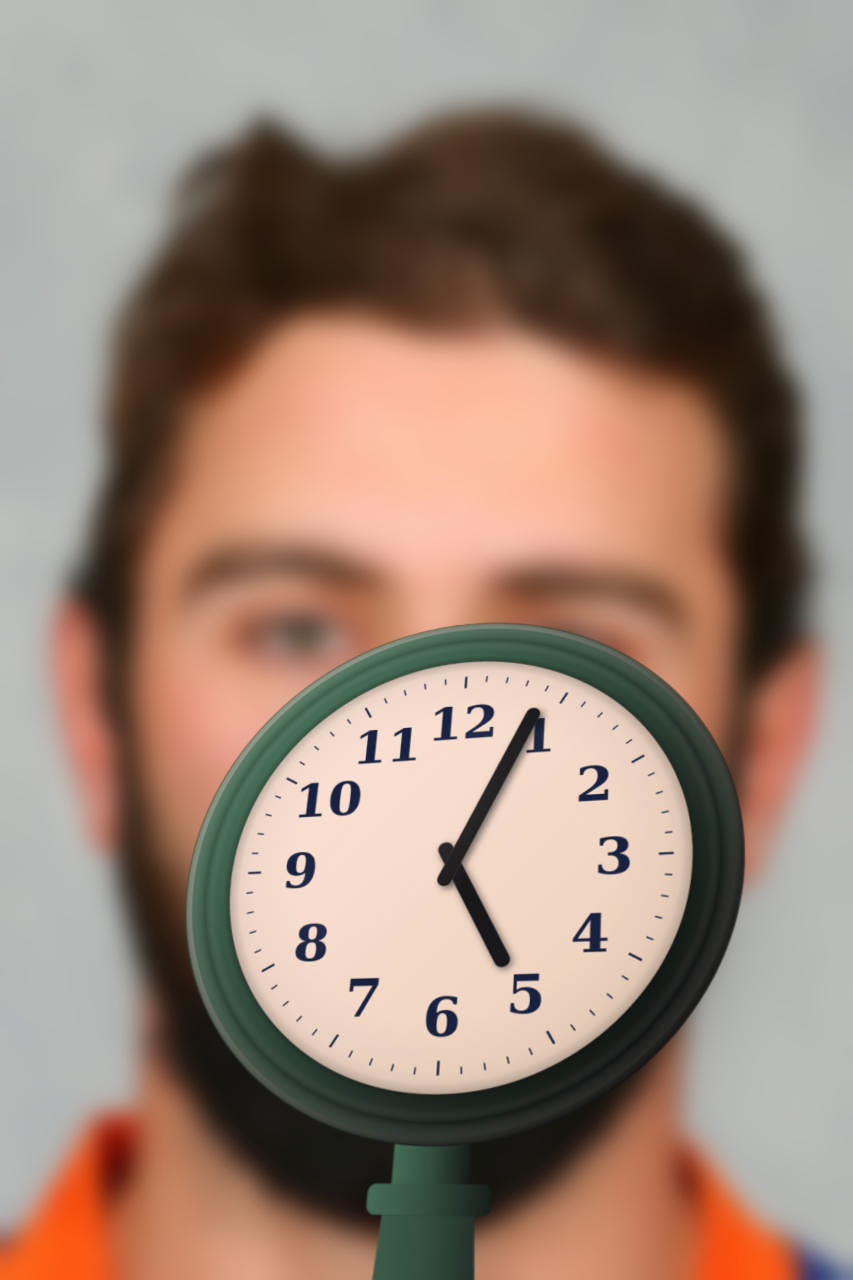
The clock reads 5.04
